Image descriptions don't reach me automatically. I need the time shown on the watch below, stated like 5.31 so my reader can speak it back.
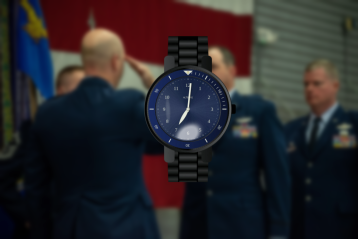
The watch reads 7.01
